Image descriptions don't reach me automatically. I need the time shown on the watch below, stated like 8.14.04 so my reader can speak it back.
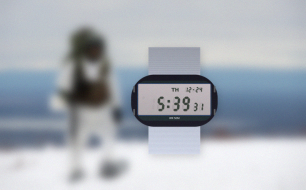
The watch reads 5.39.31
